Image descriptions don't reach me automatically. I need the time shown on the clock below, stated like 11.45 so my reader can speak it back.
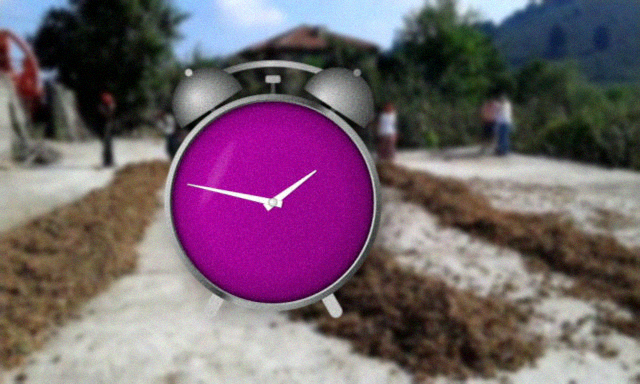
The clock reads 1.47
